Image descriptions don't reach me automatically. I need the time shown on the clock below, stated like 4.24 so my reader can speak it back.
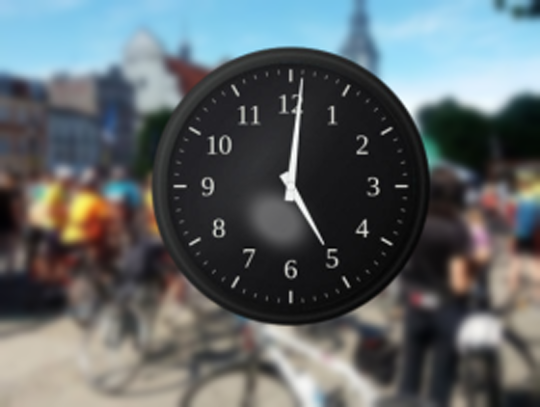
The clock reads 5.01
